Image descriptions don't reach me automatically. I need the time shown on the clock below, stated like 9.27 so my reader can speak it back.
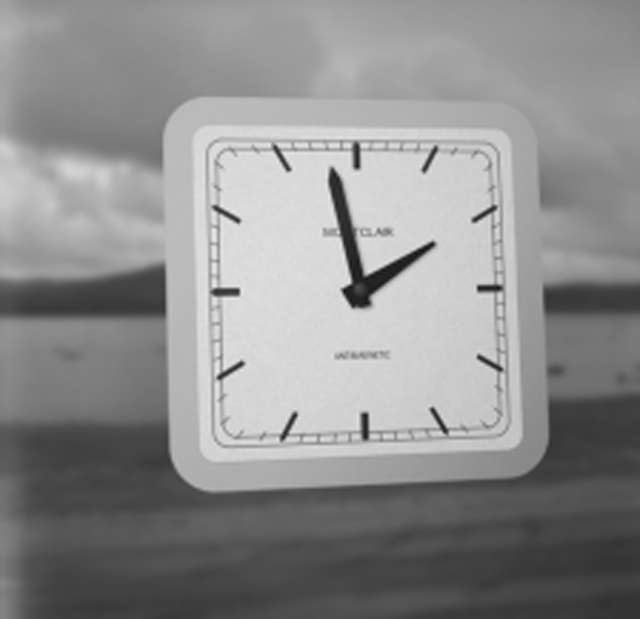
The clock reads 1.58
